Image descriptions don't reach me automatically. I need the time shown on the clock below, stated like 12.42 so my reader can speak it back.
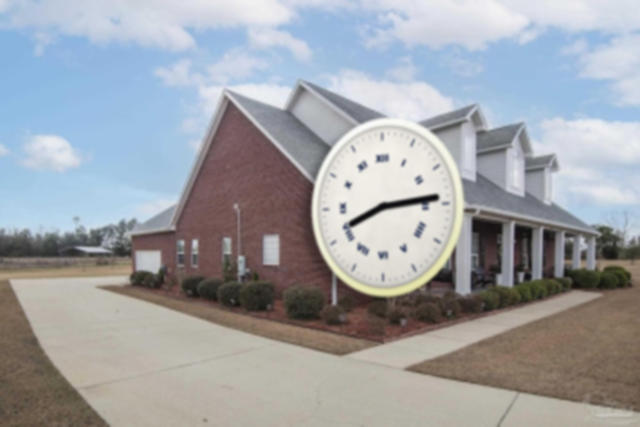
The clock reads 8.14
